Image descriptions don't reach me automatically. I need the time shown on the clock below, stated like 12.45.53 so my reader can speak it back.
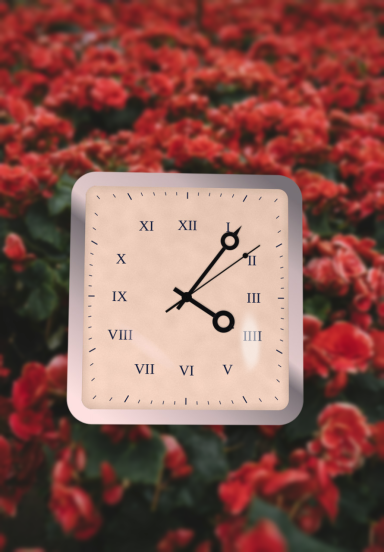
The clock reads 4.06.09
